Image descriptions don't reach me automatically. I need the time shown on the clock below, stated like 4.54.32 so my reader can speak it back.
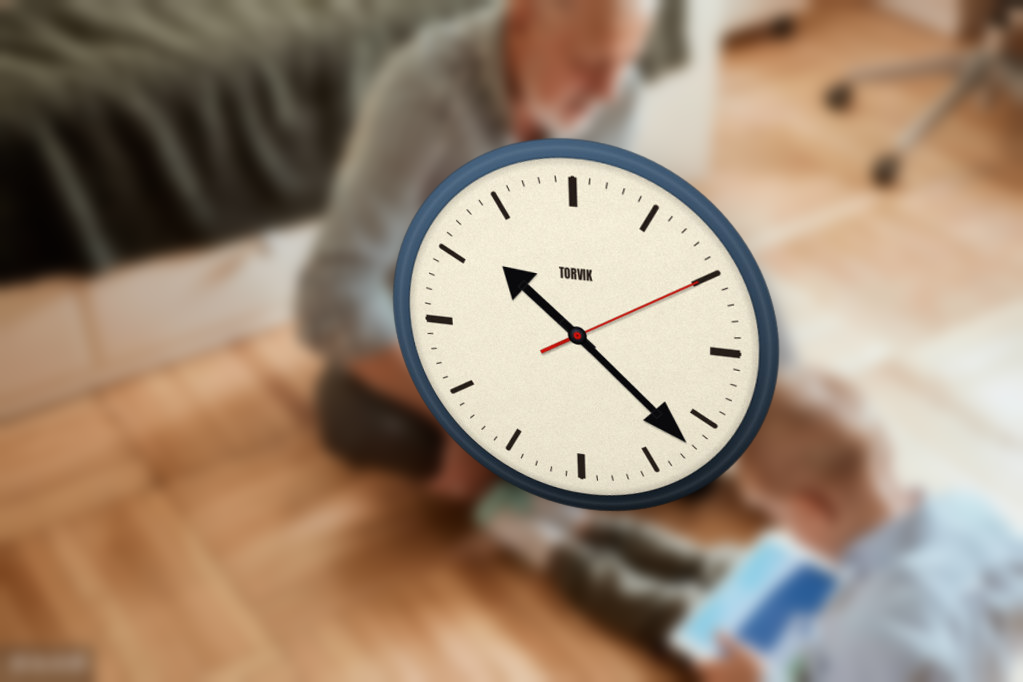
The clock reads 10.22.10
